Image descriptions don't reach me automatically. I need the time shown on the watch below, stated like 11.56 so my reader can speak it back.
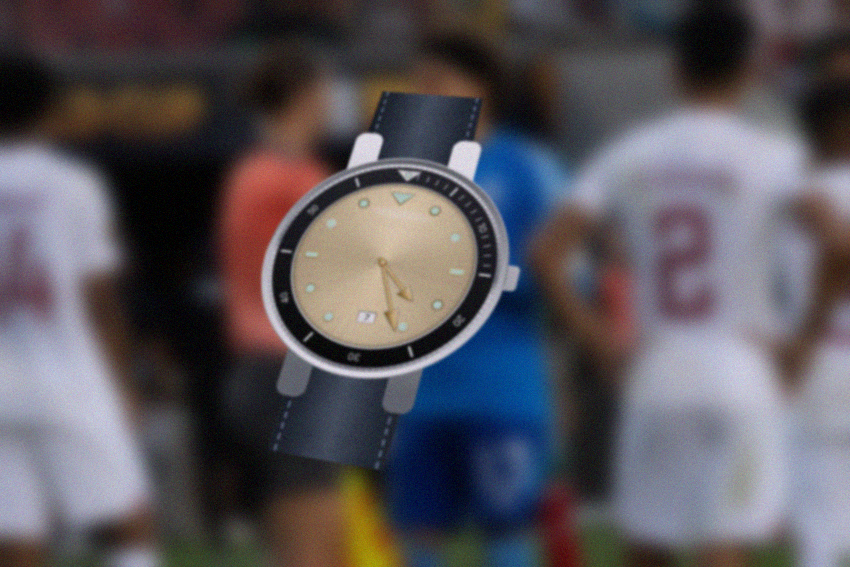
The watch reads 4.26
